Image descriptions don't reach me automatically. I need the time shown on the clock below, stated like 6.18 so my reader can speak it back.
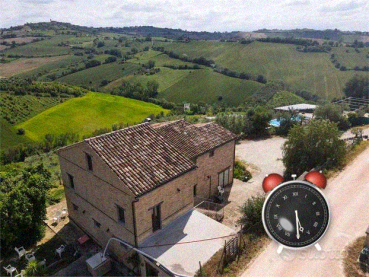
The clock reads 5.30
